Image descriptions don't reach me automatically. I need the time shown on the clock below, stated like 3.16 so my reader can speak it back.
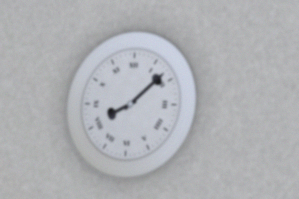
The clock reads 8.08
